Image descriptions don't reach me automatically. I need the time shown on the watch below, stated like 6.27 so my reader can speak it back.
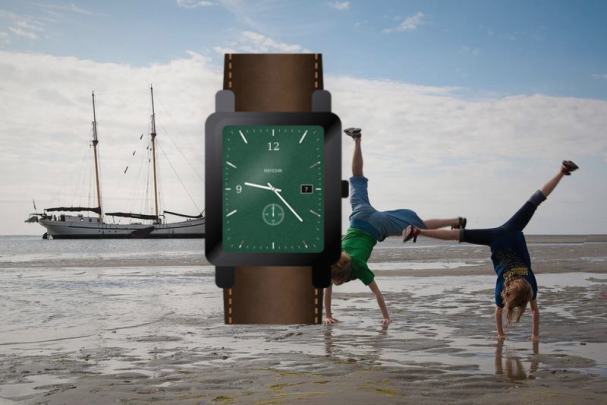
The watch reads 9.23
